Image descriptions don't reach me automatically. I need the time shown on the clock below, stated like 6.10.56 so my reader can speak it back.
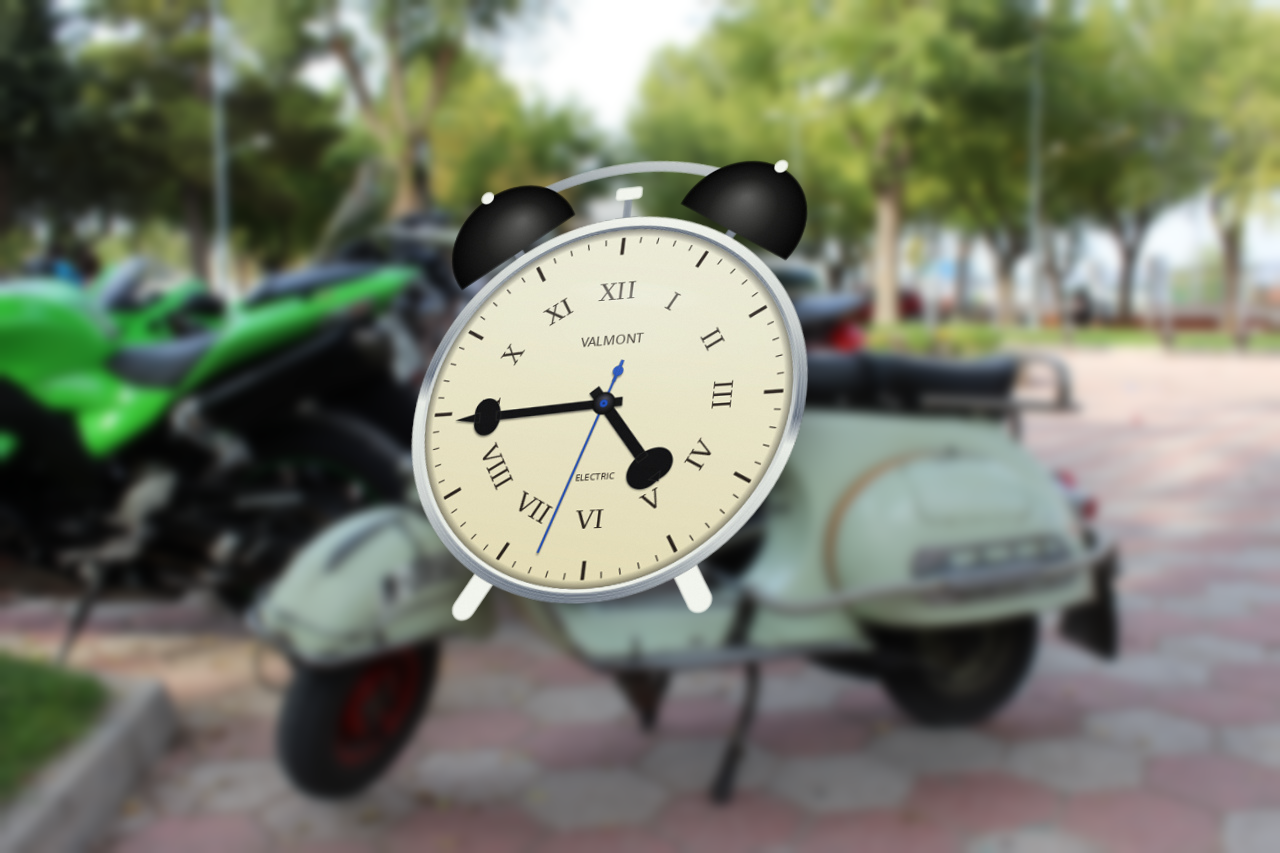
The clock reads 4.44.33
